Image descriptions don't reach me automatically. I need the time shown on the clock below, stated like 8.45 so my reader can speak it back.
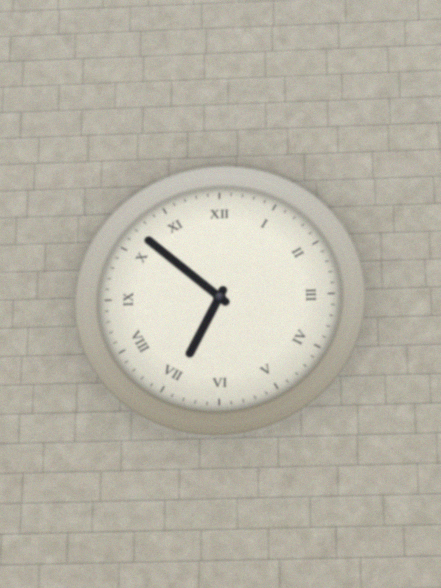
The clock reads 6.52
